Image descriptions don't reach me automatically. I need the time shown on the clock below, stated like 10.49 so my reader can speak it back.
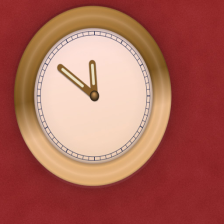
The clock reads 11.51
